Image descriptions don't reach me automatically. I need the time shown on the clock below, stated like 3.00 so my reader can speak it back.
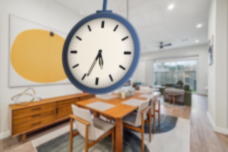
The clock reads 5.34
